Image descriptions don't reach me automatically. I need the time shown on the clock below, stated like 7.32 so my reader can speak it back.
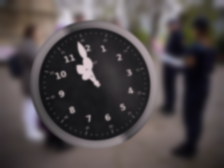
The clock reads 10.59
